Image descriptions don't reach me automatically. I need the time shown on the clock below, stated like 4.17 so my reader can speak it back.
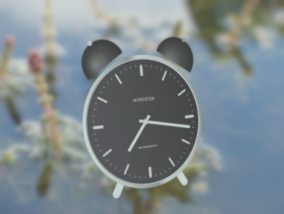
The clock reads 7.17
